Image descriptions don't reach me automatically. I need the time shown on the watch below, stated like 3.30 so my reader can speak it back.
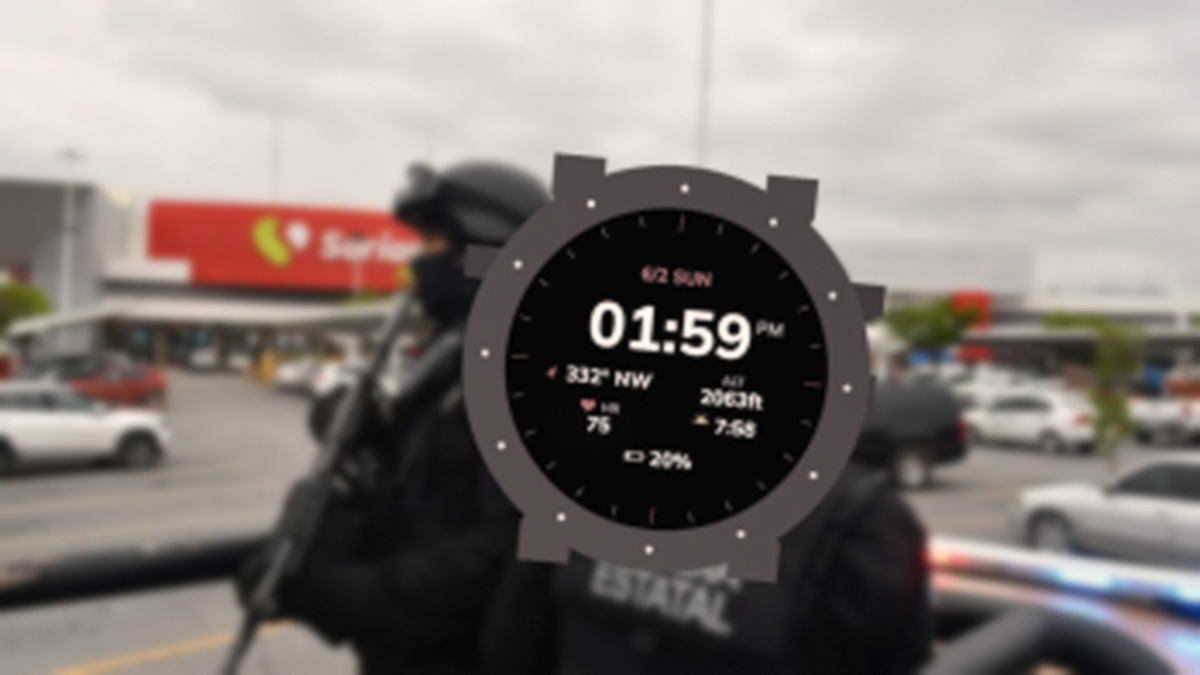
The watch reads 1.59
